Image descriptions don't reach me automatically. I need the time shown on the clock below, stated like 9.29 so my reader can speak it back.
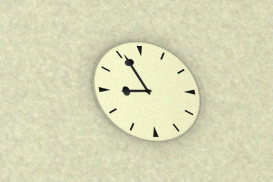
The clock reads 8.56
